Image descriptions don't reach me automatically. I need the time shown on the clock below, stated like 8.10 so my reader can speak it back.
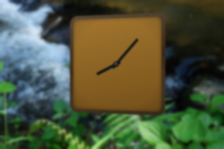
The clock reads 8.07
